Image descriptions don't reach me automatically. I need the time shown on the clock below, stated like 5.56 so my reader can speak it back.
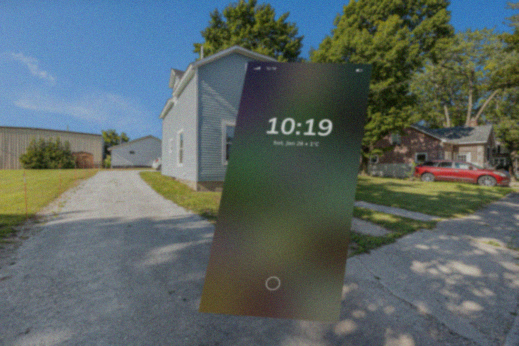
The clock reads 10.19
